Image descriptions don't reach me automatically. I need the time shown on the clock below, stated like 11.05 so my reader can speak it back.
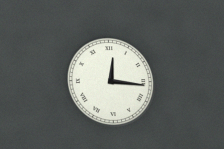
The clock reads 12.16
